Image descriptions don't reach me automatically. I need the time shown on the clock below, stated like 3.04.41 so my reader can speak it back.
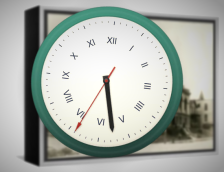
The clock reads 5.27.34
